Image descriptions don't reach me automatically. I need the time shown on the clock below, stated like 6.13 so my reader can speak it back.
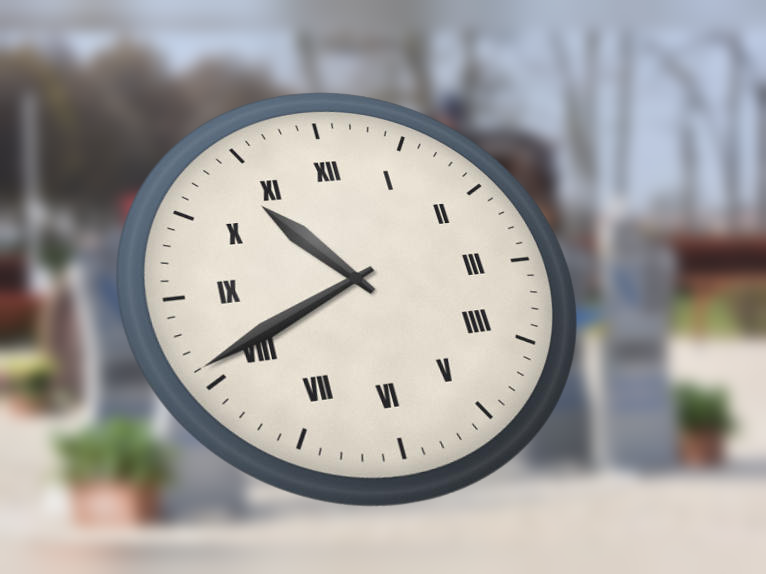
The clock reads 10.41
